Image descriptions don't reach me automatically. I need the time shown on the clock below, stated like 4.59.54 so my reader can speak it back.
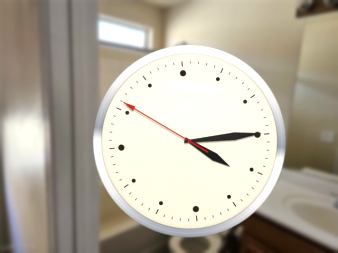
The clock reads 4.14.51
